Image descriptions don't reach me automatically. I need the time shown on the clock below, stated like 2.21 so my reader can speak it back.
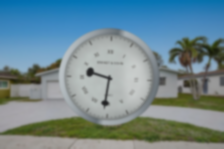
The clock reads 9.31
